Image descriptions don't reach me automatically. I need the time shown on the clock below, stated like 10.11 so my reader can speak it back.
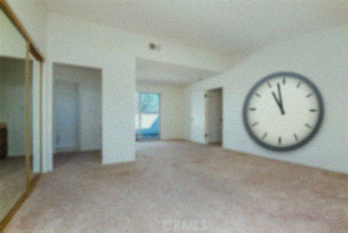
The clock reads 10.58
